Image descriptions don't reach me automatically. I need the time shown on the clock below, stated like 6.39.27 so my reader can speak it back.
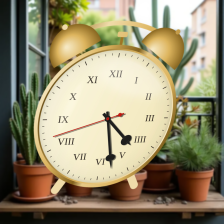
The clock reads 4.27.42
